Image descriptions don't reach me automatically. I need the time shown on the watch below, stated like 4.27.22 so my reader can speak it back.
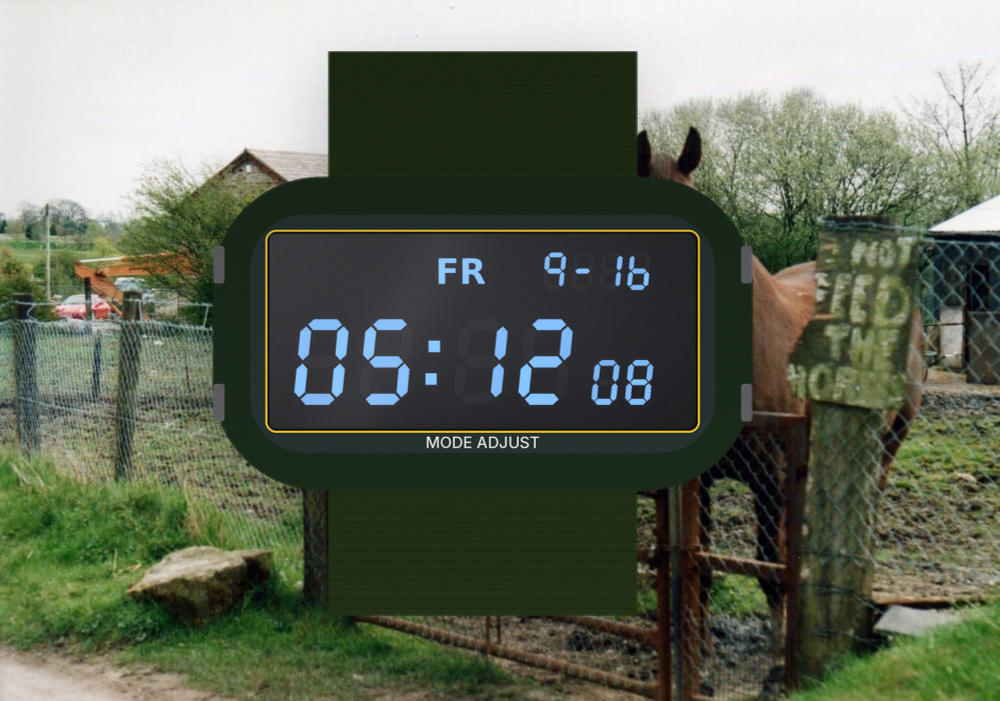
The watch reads 5.12.08
